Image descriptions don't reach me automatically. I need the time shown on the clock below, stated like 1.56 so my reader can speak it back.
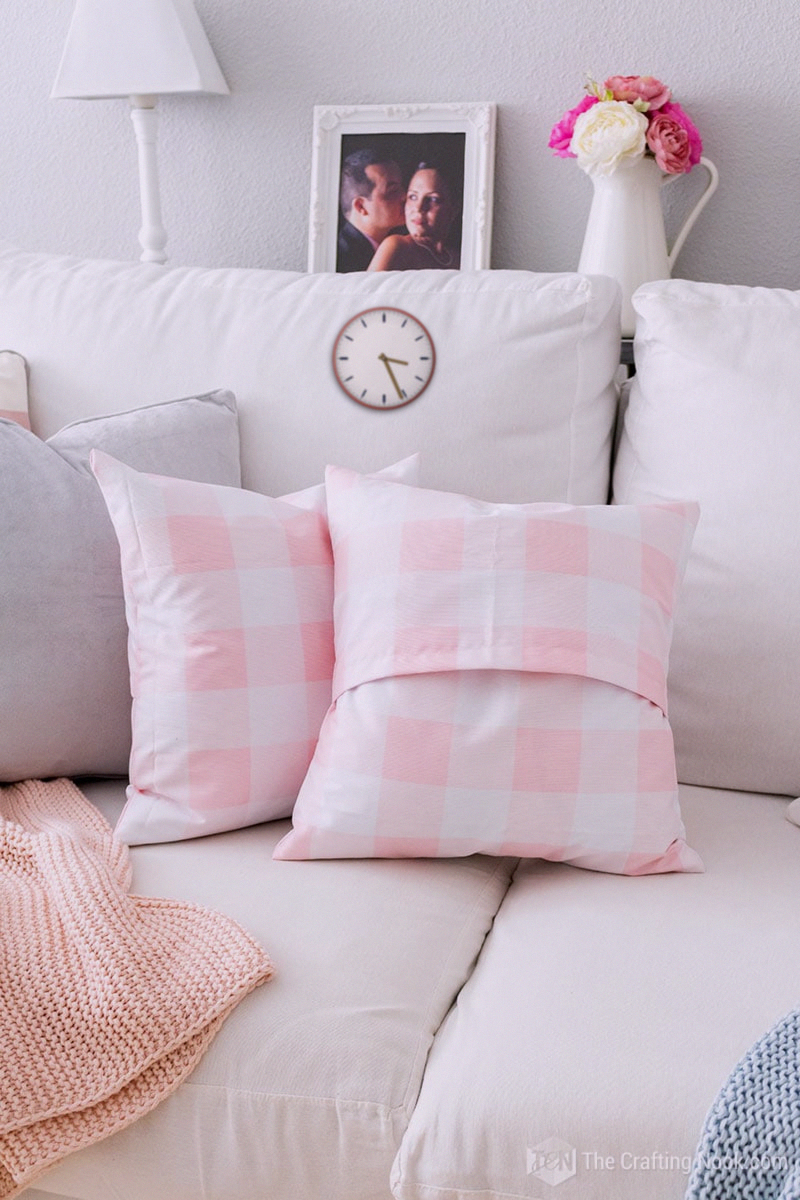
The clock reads 3.26
